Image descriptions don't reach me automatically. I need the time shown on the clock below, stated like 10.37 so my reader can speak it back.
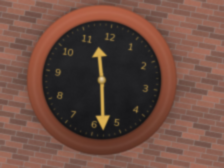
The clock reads 11.28
